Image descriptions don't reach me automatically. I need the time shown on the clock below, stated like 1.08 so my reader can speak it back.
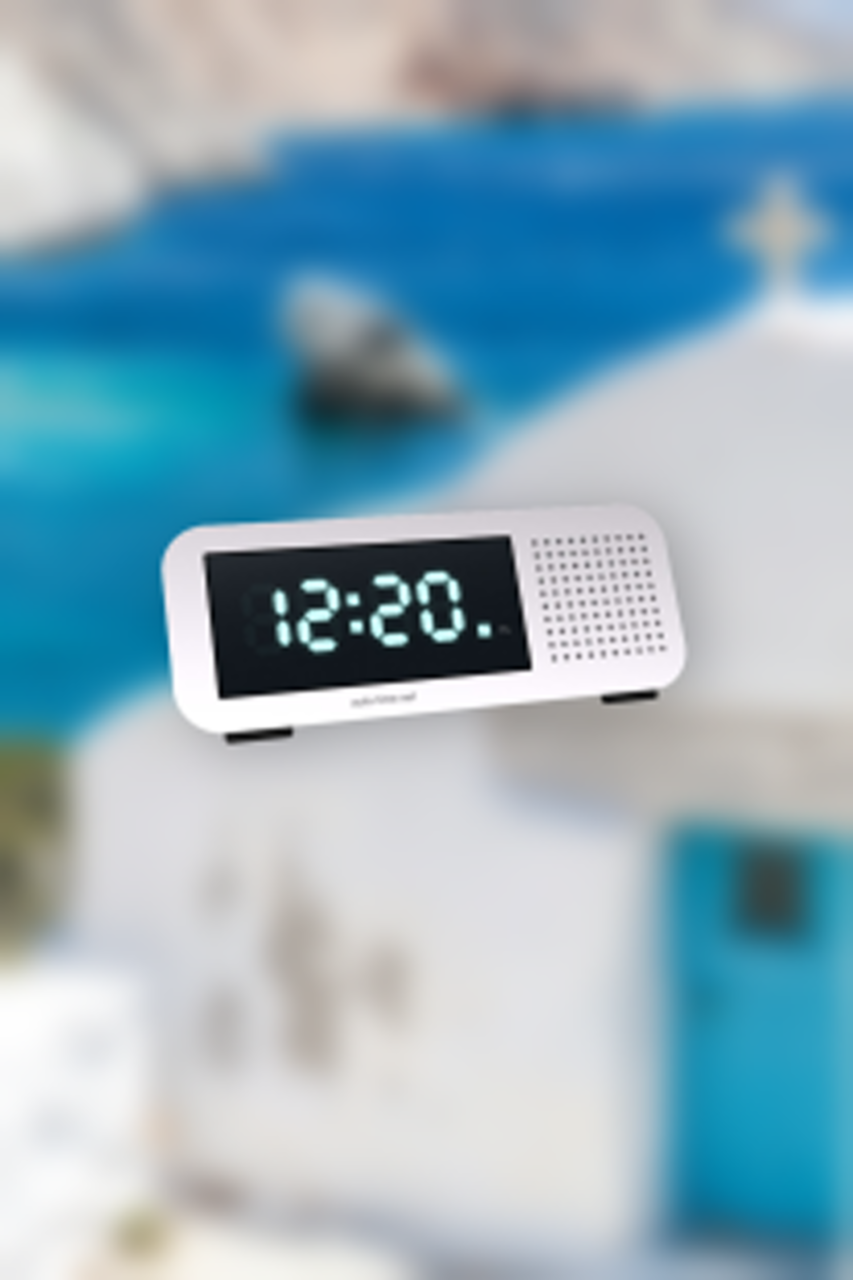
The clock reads 12.20
